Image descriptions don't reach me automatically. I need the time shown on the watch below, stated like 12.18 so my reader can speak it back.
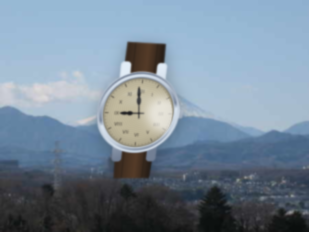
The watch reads 8.59
